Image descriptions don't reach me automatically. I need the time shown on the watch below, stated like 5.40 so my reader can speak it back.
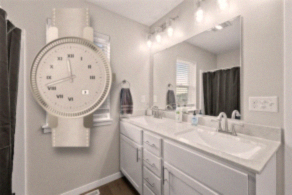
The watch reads 11.42
